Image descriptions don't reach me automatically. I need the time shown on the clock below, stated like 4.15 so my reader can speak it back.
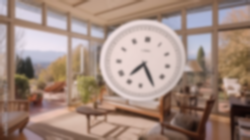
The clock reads 7.25
